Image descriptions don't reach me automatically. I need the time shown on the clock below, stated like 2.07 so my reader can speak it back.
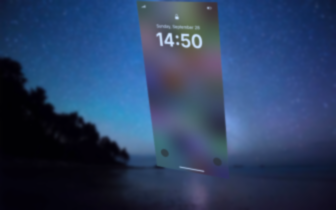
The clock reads 14.50
